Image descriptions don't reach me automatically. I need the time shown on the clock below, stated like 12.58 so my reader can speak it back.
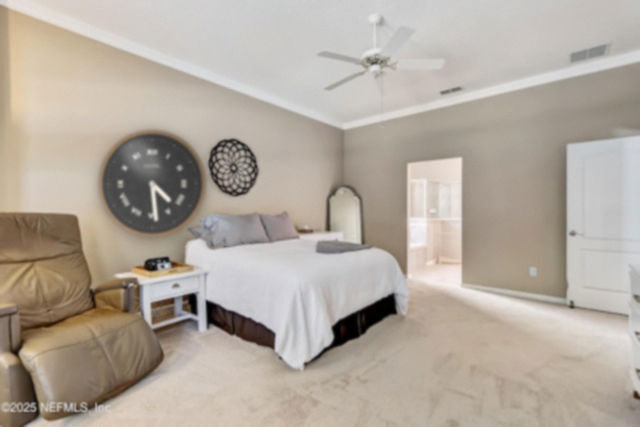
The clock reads 4.29
